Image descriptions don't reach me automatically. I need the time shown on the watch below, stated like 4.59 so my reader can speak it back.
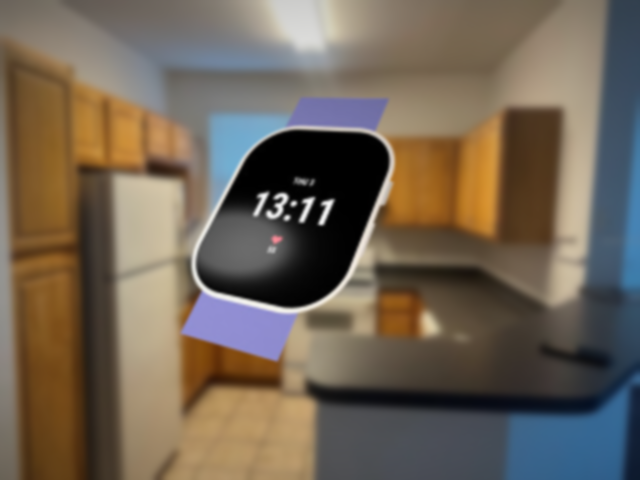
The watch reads 13.11
